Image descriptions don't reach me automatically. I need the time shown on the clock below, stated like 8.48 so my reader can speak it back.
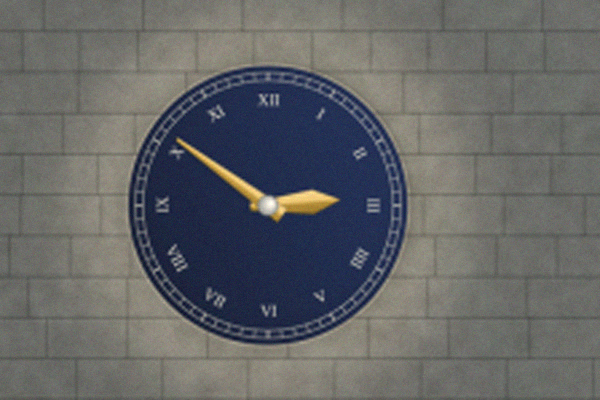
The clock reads 2.51
